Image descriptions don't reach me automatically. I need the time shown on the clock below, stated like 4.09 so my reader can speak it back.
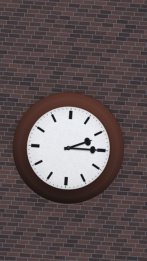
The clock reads 2.15
